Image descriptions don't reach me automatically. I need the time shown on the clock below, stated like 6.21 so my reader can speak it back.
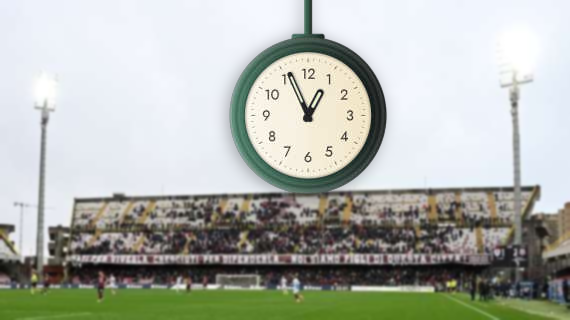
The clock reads 12.56
